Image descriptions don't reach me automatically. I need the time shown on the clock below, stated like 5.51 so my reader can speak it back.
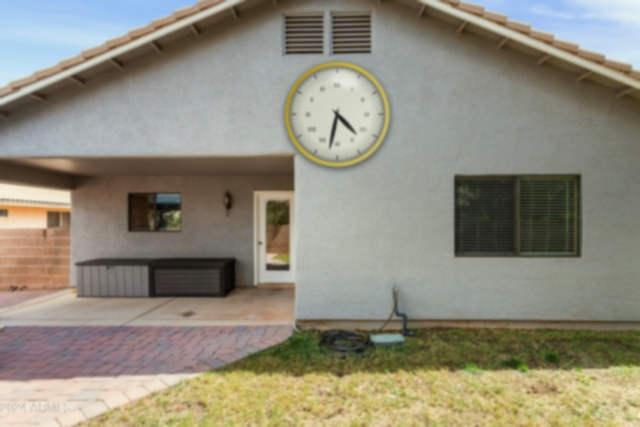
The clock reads 4.32
